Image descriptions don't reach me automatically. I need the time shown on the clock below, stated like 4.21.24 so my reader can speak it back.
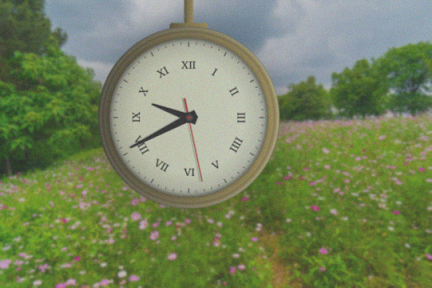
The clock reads 9.40.28
